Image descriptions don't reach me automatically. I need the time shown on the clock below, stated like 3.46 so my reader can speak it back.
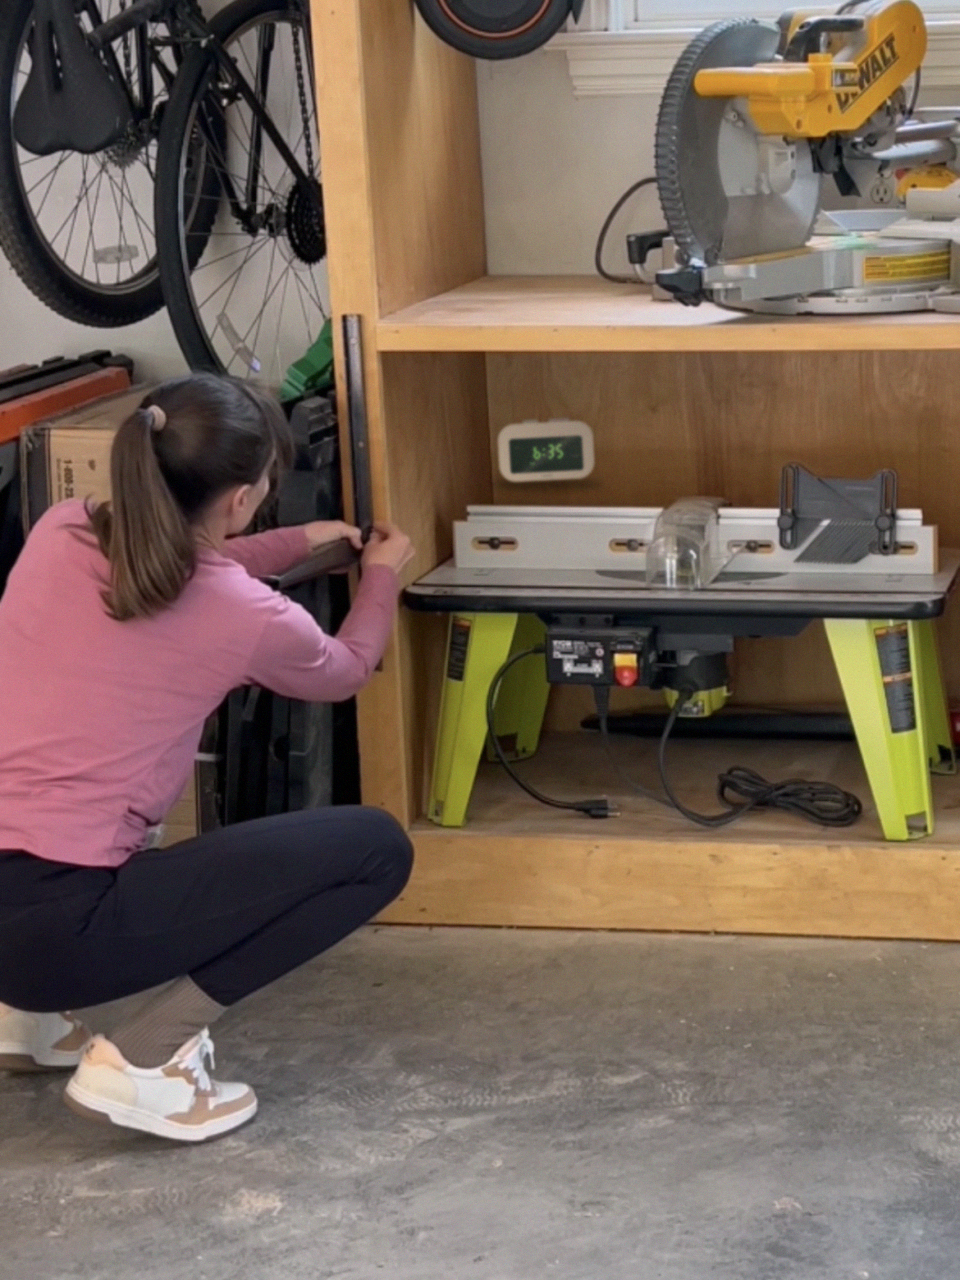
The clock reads 6.35
